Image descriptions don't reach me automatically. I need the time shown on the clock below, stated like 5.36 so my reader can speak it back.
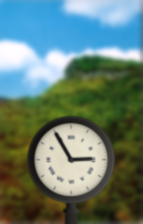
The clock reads 2.55
